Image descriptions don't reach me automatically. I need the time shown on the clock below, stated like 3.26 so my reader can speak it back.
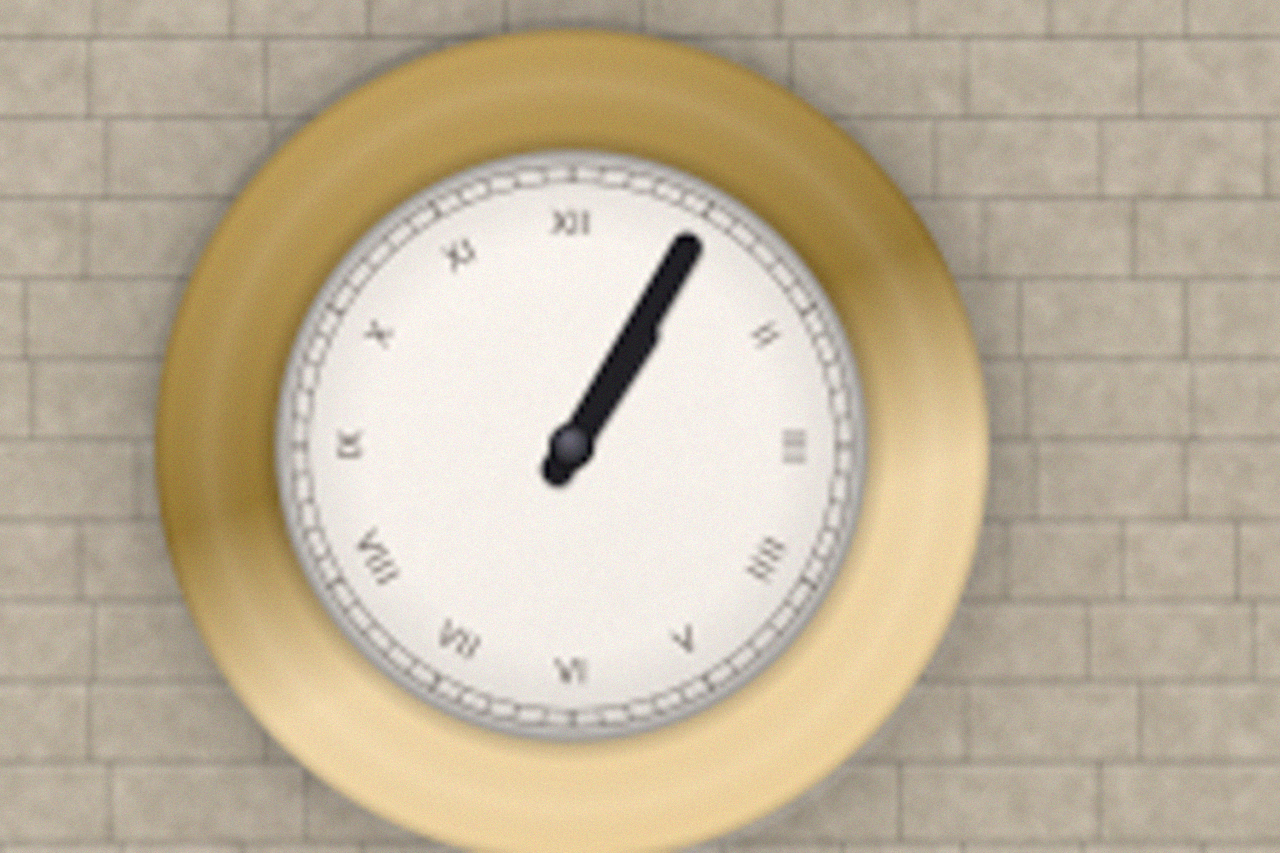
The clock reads 1.05
